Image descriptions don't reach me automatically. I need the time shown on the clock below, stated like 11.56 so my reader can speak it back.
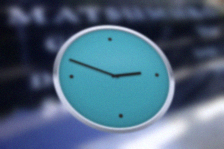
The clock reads 2.49
